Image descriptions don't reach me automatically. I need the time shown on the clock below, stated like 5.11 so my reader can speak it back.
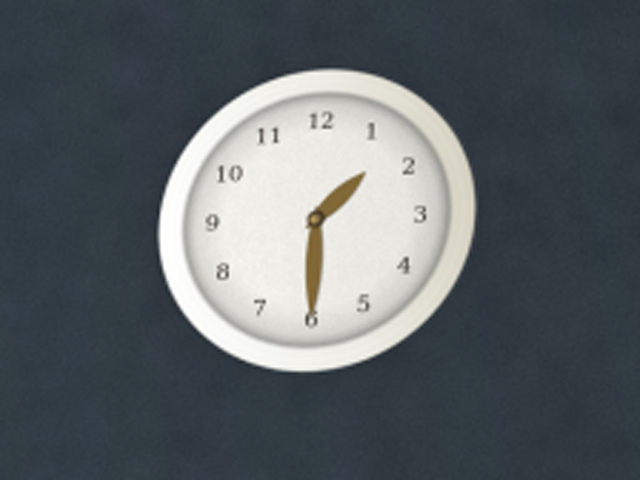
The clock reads 1.30
